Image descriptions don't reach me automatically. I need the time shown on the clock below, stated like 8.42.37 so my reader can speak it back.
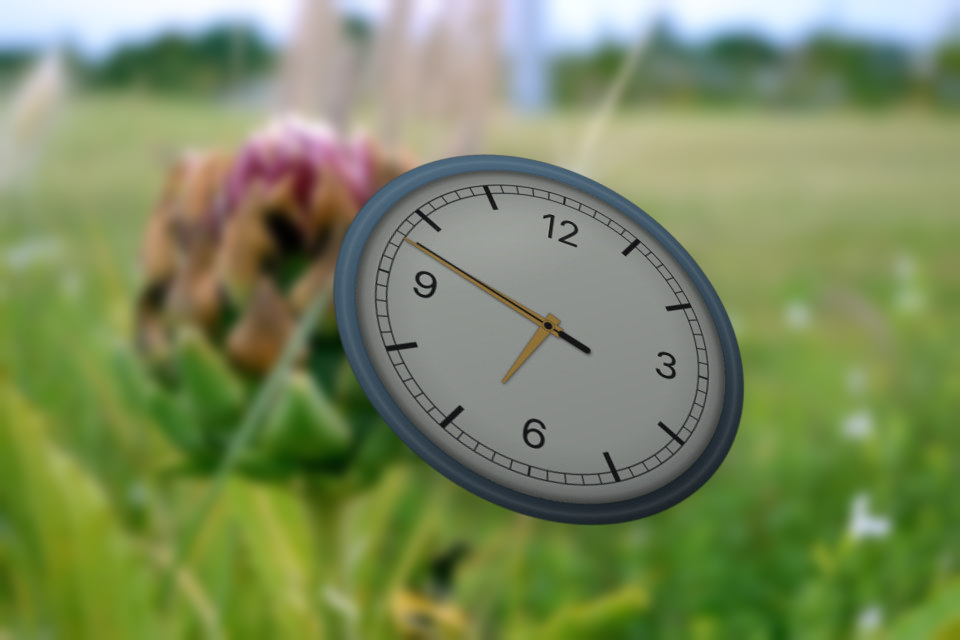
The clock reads 6.47.48
